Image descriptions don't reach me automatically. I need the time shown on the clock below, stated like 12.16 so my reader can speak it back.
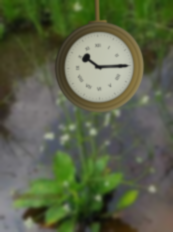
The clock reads 10.15
